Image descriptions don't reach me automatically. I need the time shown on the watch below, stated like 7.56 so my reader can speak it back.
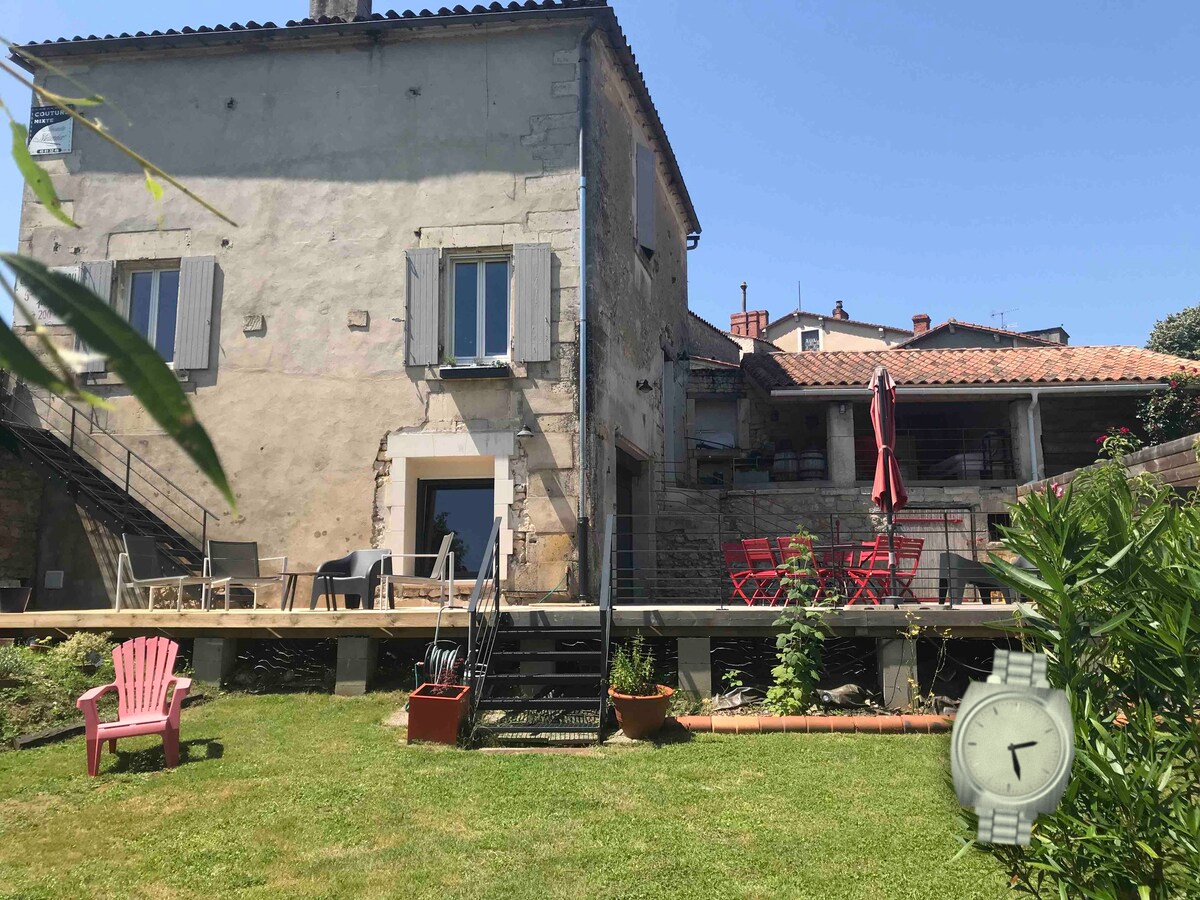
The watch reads 2.27
